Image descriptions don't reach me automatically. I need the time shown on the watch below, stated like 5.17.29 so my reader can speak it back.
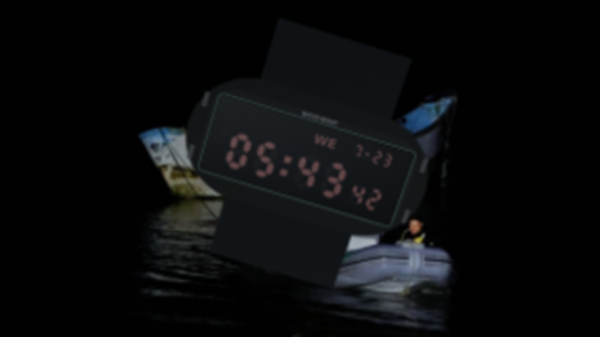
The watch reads 5.43.42
